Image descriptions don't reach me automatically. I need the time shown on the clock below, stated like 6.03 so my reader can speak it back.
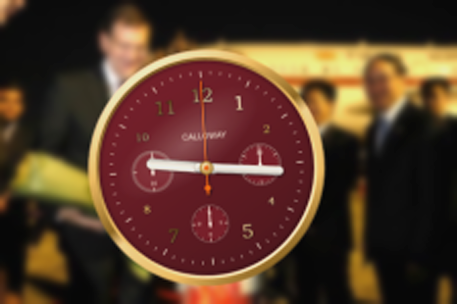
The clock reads 9.16
